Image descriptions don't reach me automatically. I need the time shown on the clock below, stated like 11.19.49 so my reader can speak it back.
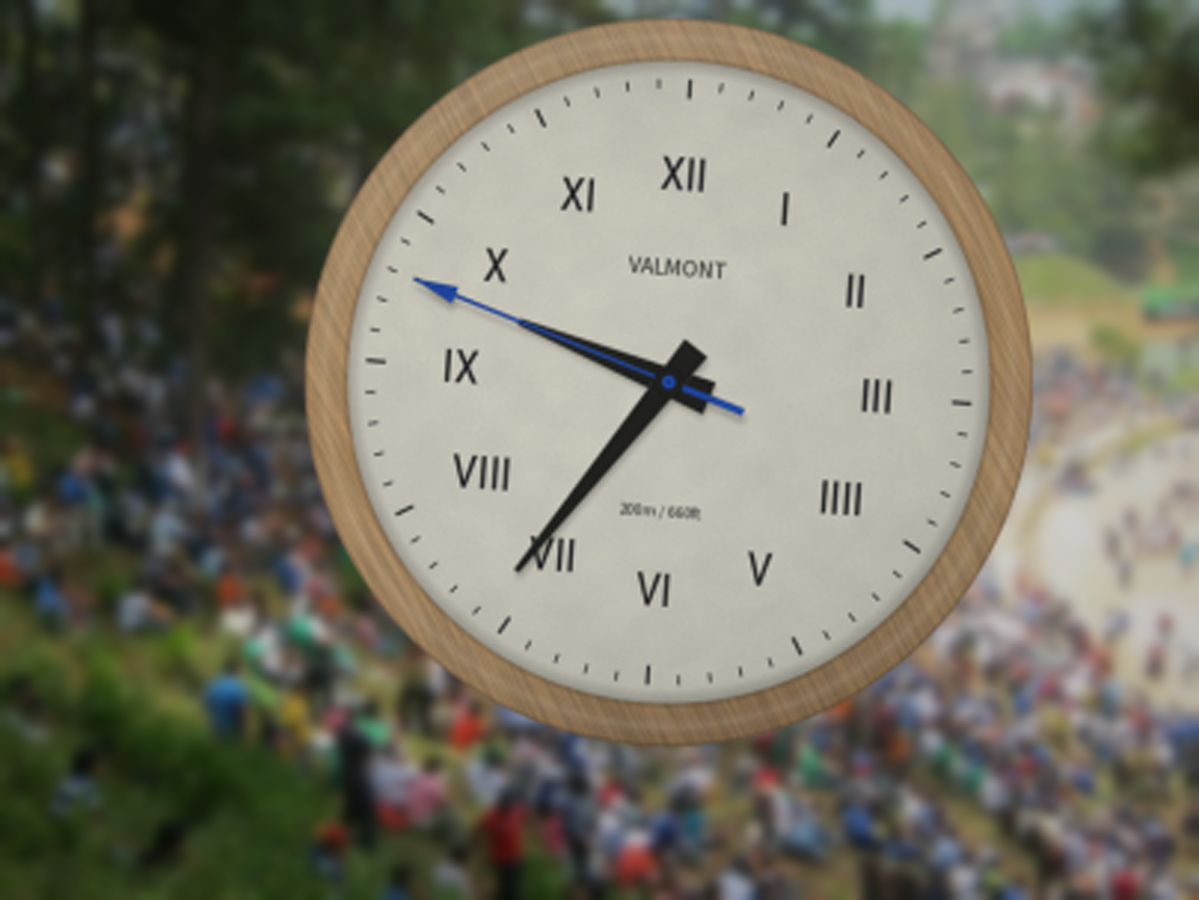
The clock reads 9.35.48
